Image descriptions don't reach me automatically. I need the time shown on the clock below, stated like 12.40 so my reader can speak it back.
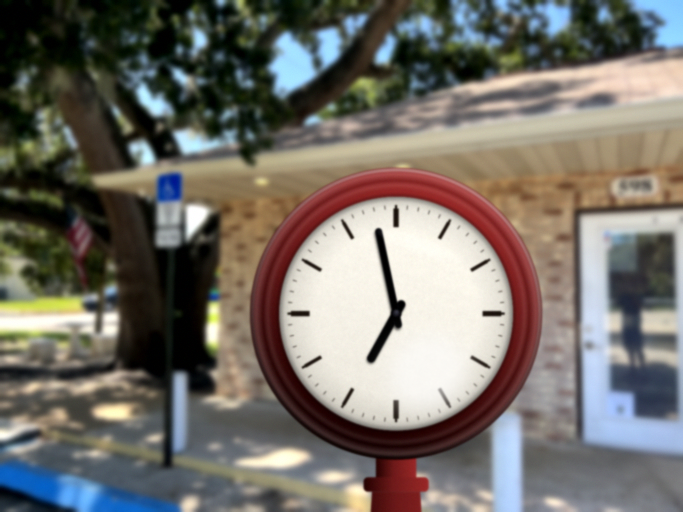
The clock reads 6.58
